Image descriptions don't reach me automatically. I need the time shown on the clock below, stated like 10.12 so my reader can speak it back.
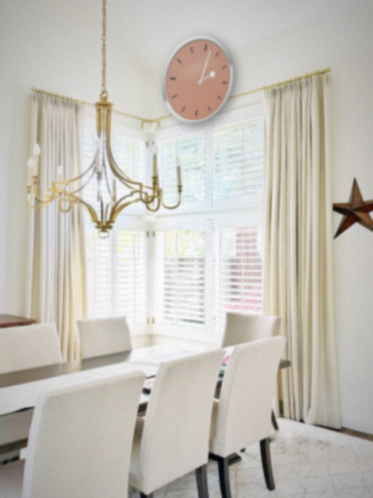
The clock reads 2.02
